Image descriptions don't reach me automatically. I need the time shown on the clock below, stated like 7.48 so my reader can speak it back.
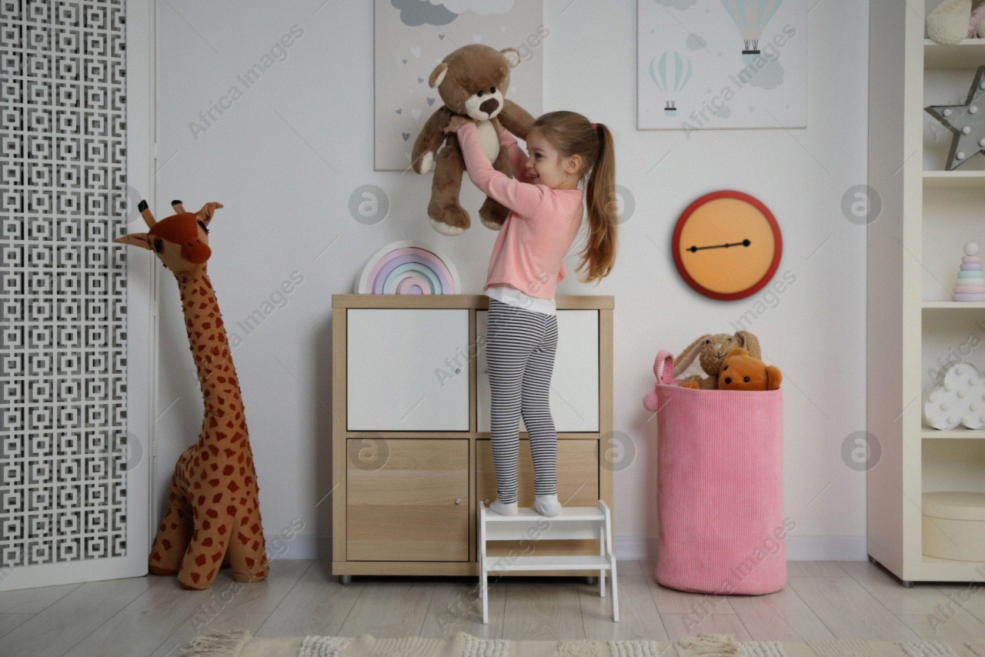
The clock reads 2.44
